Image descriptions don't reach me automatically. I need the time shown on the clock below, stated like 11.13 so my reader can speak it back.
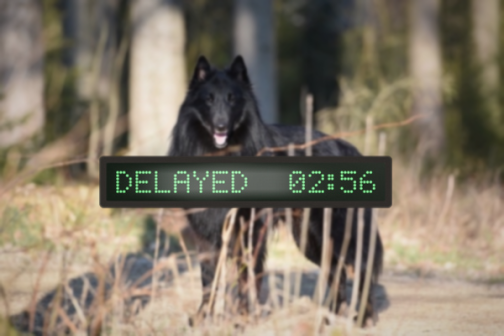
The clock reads 2.56
